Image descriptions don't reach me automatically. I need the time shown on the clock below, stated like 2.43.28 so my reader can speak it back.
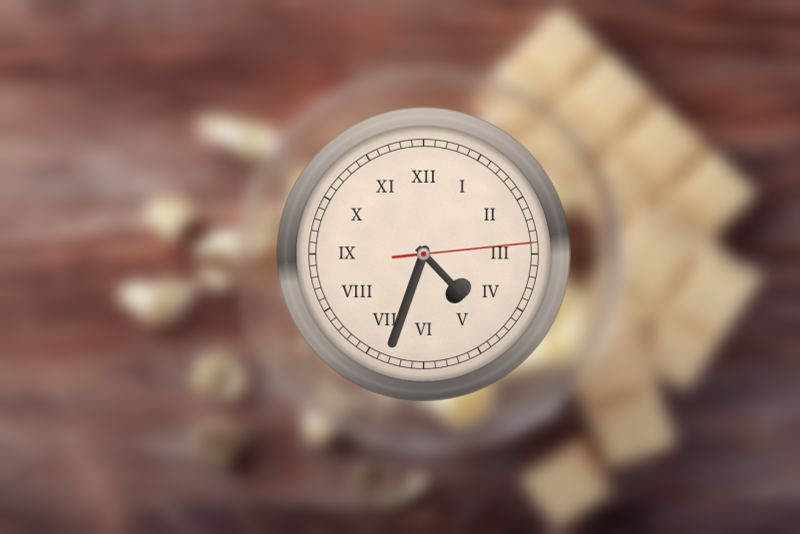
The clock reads 4.33.14
